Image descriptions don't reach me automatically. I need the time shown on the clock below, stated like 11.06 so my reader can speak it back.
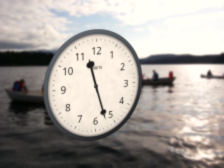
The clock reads 11.27
